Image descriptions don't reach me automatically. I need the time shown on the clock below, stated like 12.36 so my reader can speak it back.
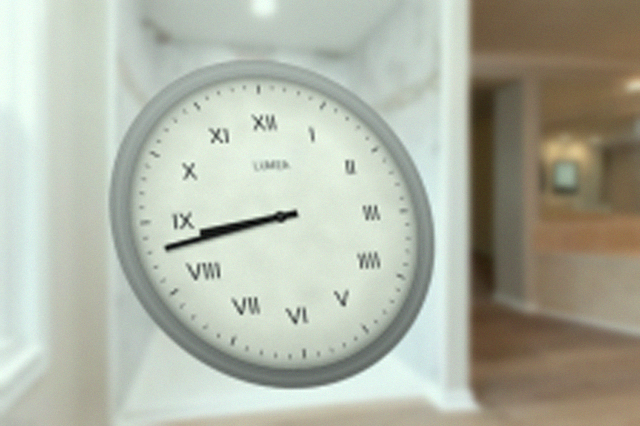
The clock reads 8.43
